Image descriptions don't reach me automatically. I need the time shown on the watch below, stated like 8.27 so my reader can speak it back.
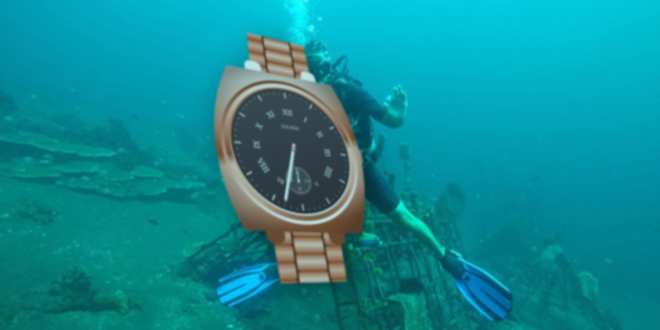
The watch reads 6.33
